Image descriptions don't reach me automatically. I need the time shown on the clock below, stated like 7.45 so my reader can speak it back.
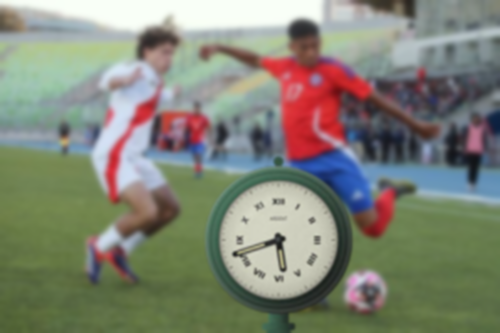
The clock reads 5.42
